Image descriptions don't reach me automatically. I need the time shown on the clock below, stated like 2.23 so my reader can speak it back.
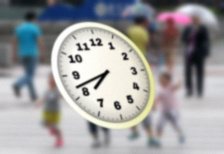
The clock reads 7.42
